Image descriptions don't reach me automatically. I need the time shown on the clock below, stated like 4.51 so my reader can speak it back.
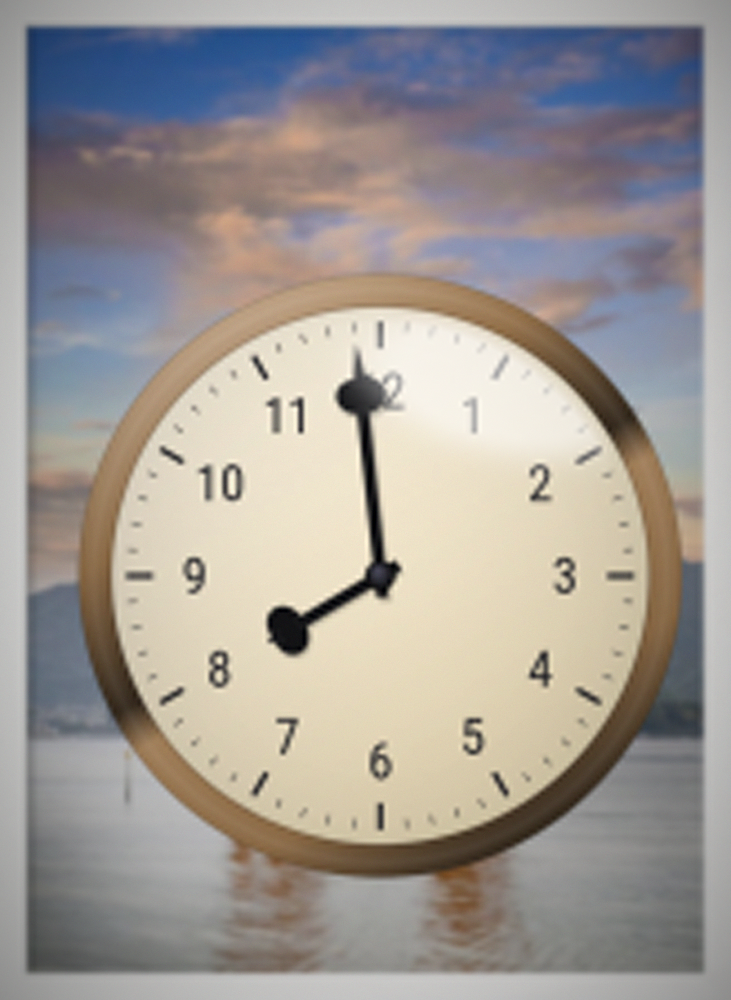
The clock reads 7.59
